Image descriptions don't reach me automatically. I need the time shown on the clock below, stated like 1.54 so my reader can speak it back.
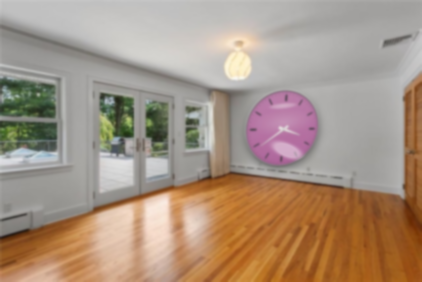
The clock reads 3.39
